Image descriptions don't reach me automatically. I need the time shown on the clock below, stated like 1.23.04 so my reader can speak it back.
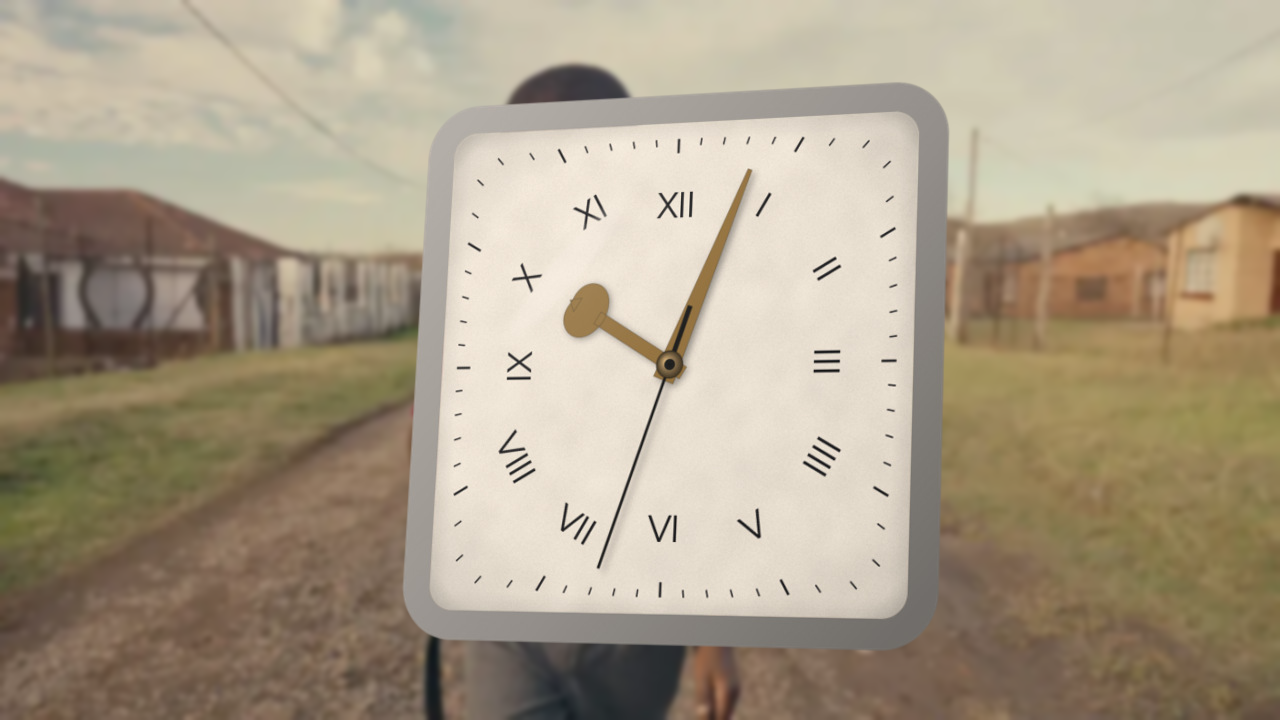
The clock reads 10.03.33
